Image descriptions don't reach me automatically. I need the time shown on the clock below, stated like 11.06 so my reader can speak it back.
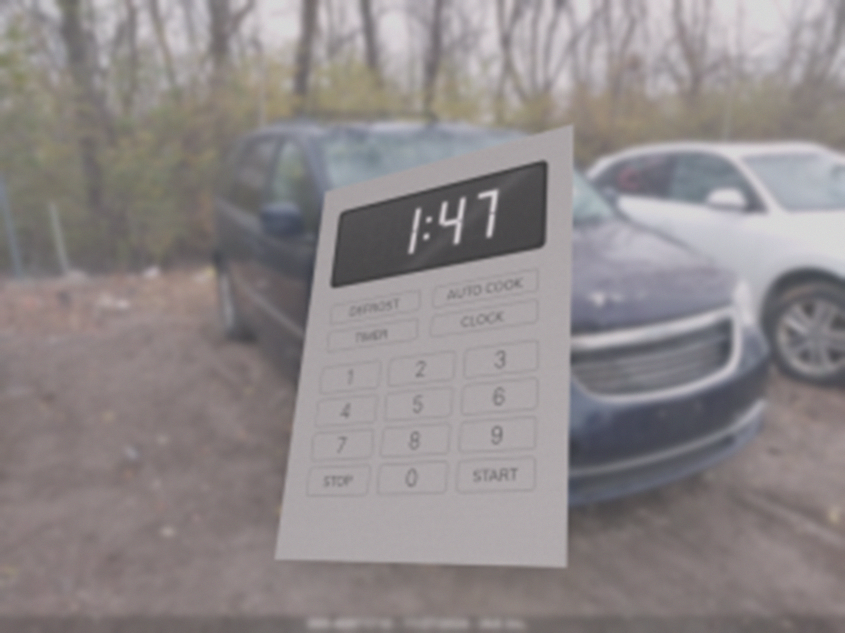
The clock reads 1.47
